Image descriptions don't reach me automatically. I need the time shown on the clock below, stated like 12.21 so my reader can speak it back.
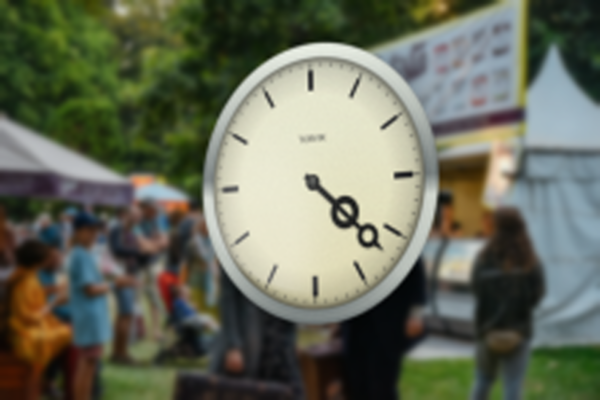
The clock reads 4.22
